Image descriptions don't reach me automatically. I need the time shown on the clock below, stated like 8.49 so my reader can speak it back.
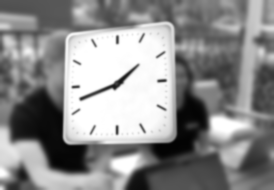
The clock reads 1.42
